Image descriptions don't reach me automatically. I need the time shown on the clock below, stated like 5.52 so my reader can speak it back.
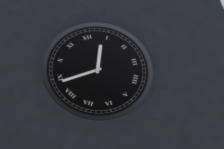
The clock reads 12.44
